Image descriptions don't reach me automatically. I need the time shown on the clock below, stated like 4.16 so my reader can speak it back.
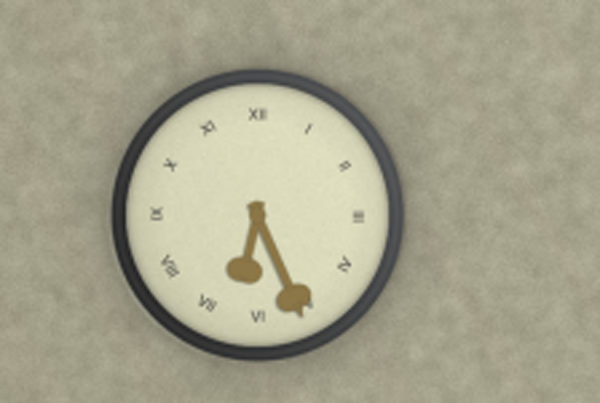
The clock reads 6.26
